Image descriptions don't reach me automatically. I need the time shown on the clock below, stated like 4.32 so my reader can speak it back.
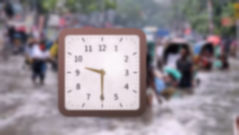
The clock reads 9.30
